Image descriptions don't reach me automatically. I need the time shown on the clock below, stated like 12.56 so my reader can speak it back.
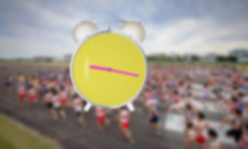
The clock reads 9.17
